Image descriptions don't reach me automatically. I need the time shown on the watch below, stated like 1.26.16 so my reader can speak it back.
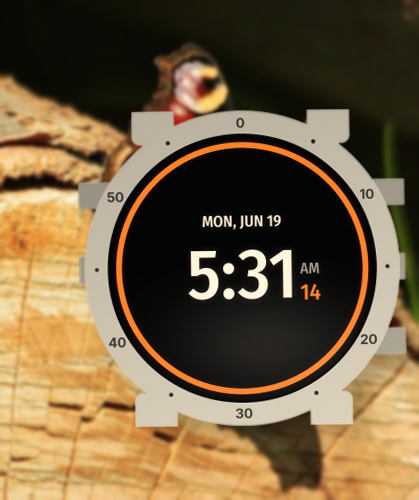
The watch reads 5.31.14
